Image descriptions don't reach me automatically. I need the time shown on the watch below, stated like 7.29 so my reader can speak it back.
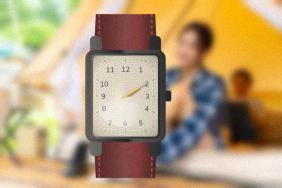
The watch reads 2.10
